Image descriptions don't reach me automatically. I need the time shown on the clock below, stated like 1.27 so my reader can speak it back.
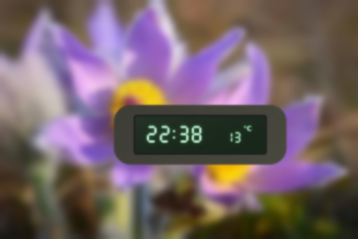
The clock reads 22.38
